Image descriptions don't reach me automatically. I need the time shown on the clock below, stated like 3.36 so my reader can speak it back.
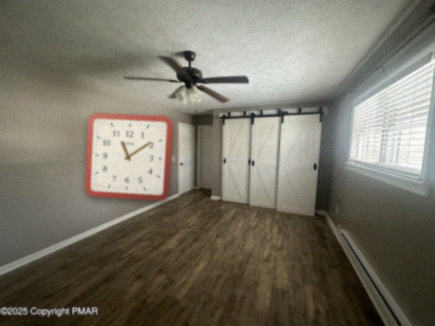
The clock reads 11.09
